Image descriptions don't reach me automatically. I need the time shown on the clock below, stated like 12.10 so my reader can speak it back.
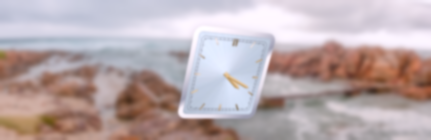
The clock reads 4.19
